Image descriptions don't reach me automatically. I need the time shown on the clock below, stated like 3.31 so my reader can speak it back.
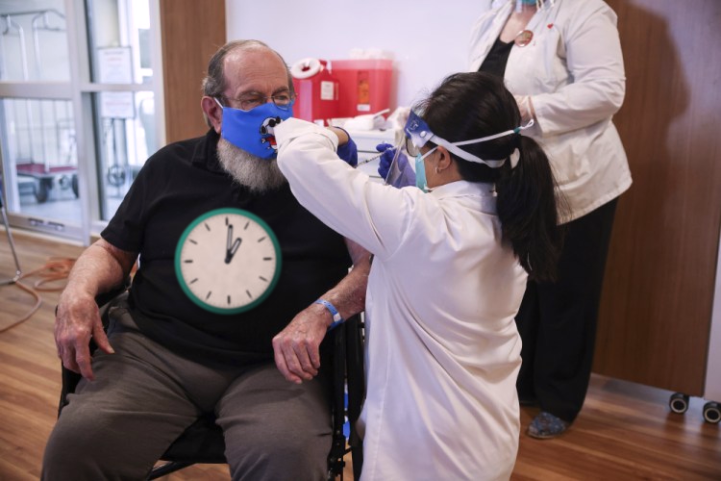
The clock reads 1.01
